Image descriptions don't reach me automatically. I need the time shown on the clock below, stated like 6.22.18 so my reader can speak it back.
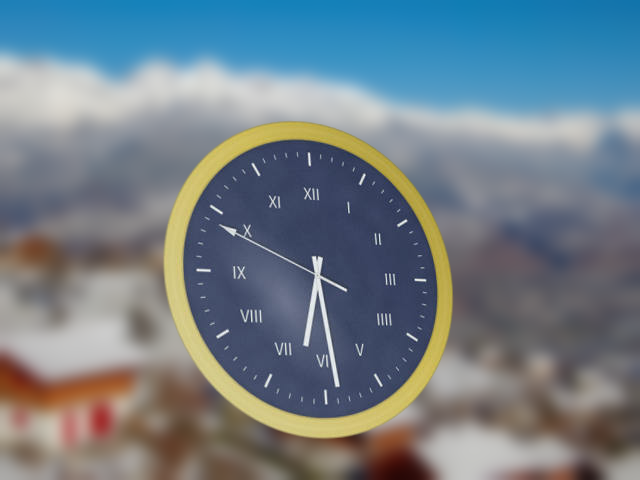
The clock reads 6.28.49
